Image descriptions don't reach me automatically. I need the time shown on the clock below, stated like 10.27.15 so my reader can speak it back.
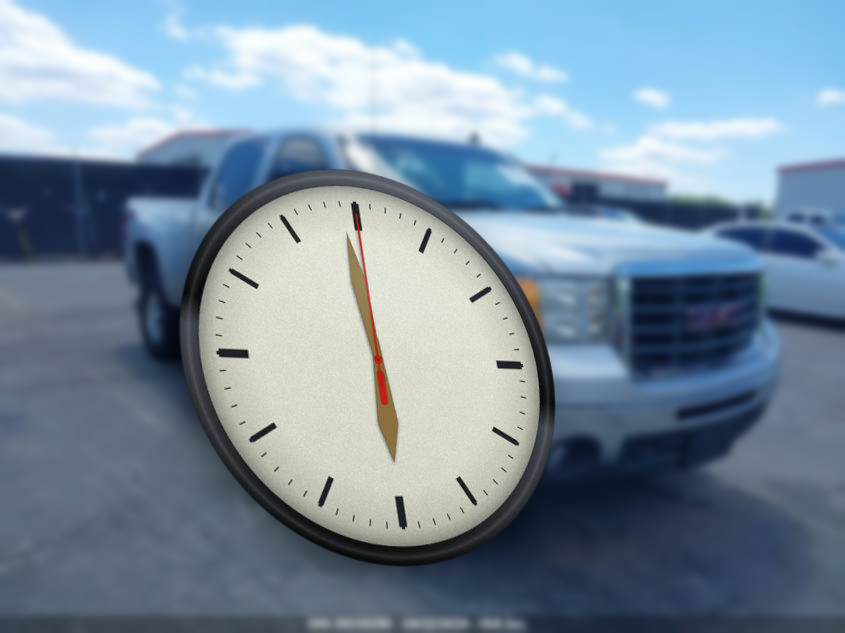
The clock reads 5.59.00
